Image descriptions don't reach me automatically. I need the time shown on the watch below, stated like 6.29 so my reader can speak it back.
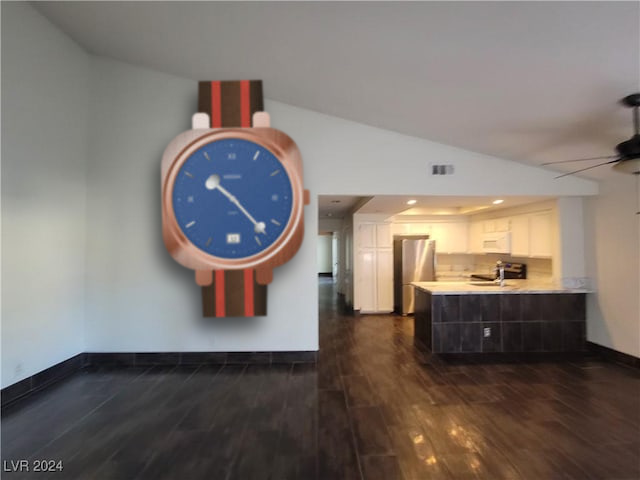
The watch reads 10.23
